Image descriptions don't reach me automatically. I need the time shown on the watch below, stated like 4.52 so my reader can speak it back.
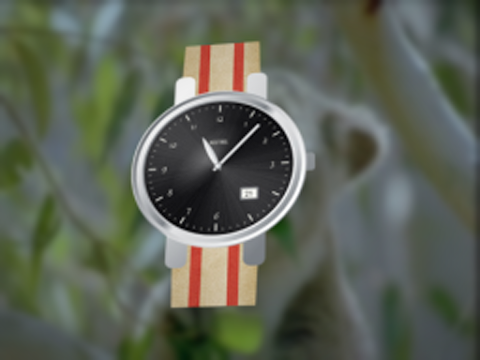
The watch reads 11.07
